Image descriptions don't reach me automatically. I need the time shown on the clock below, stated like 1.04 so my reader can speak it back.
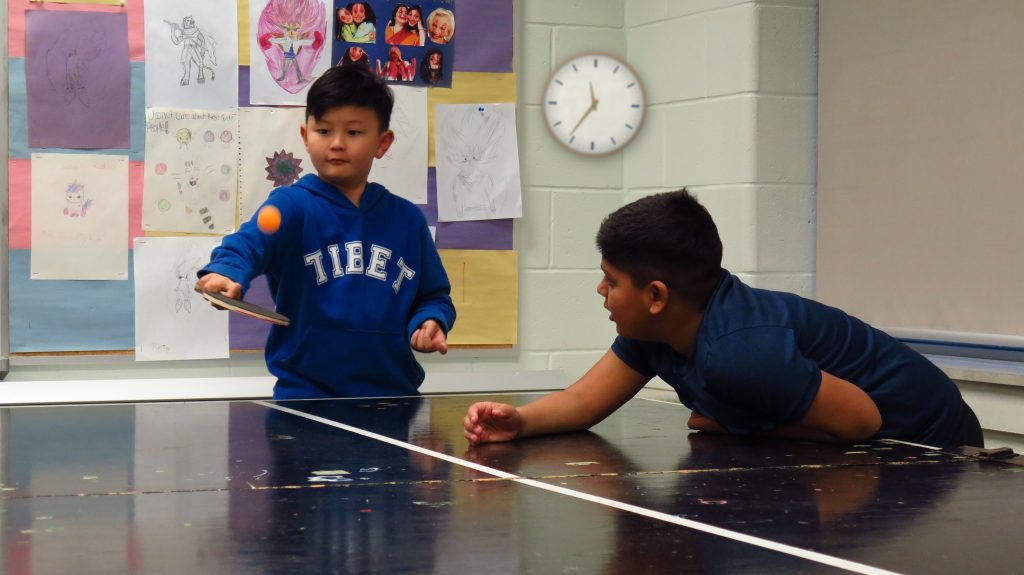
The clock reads 11.36
